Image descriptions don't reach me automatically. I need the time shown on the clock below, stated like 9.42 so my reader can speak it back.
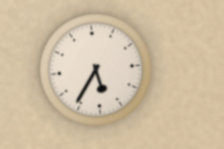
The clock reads 5.36
